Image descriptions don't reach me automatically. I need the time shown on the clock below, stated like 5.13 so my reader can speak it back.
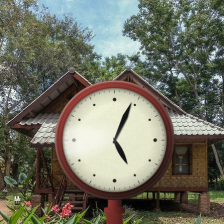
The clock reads 5.04
